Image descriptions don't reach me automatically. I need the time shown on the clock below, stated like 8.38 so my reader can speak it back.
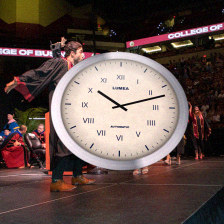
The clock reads 10.12
